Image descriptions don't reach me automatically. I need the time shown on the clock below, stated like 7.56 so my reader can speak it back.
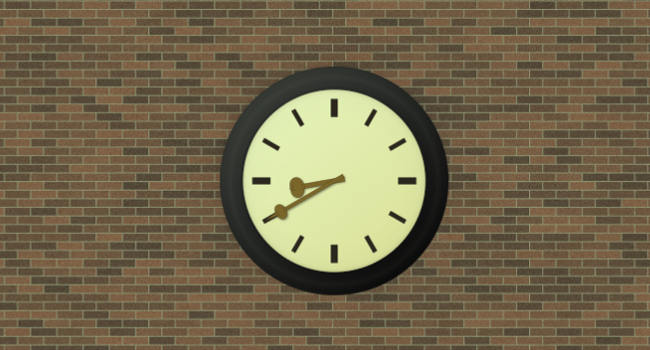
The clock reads 8.40
